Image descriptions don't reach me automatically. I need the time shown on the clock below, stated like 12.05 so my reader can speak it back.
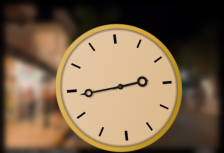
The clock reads 2.44
